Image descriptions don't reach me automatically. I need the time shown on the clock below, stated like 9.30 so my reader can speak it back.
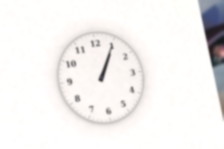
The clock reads 1.05
